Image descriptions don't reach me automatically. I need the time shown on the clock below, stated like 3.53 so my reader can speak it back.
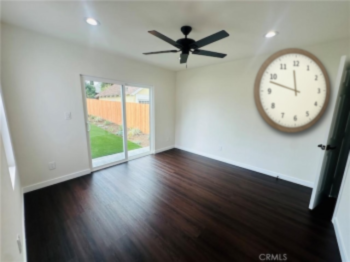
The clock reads 11.48
